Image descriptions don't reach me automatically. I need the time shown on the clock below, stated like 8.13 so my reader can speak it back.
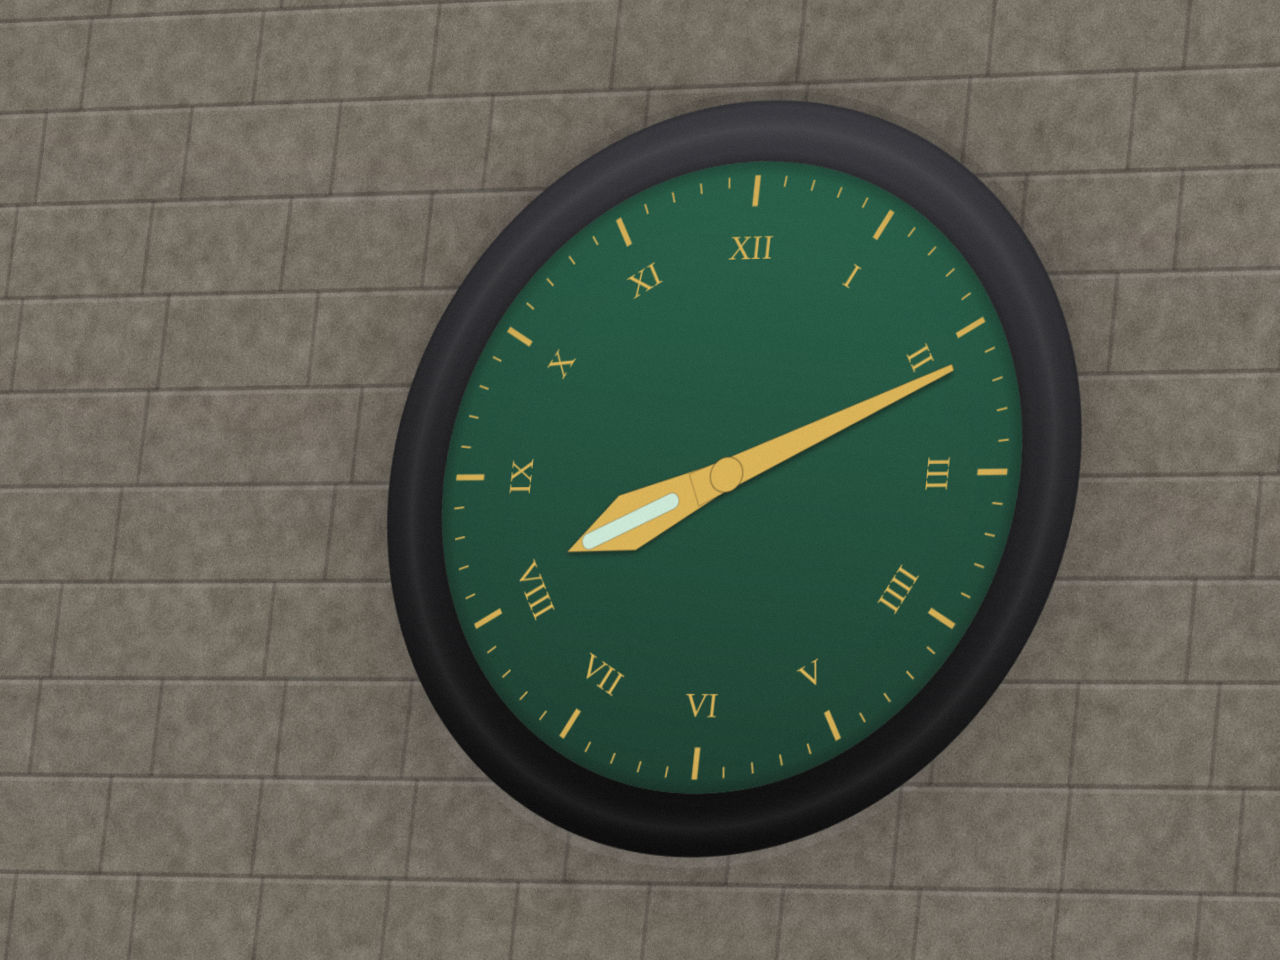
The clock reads 8.11
